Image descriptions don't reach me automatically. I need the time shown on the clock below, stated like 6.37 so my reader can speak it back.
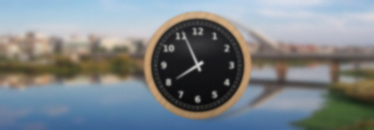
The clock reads 7.56
